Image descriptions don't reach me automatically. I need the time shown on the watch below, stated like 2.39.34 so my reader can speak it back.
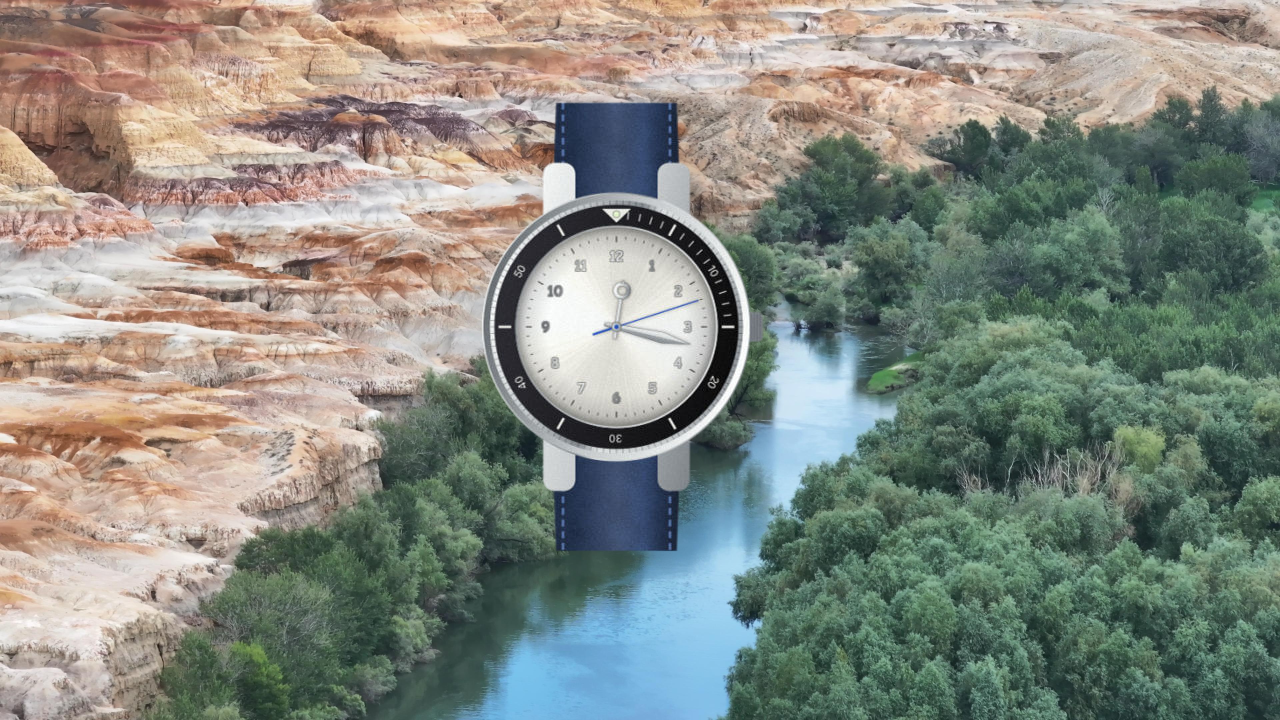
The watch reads 12.17.12
